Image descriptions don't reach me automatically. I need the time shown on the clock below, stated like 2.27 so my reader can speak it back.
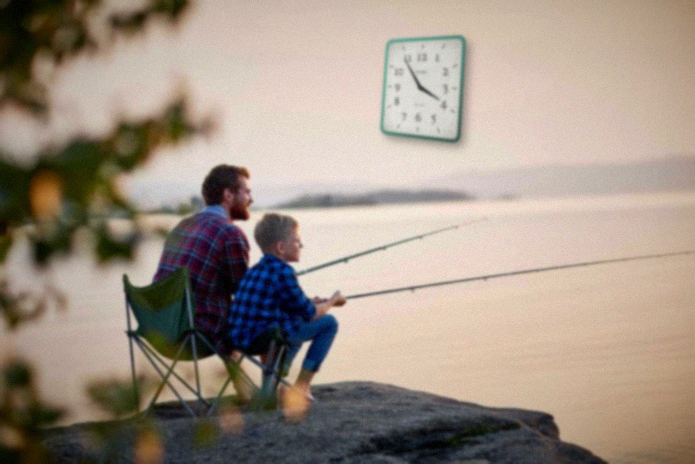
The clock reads 3.54
